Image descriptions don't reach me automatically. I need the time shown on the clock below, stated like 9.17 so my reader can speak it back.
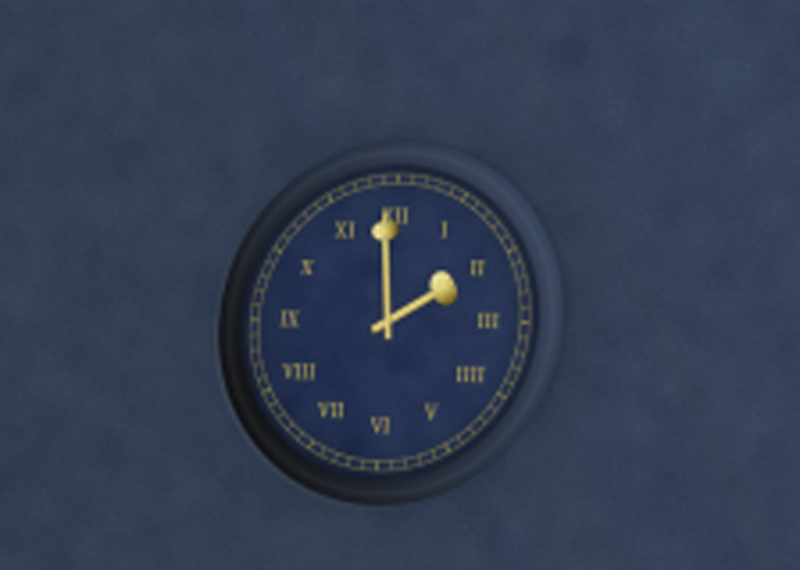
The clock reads 1.59
